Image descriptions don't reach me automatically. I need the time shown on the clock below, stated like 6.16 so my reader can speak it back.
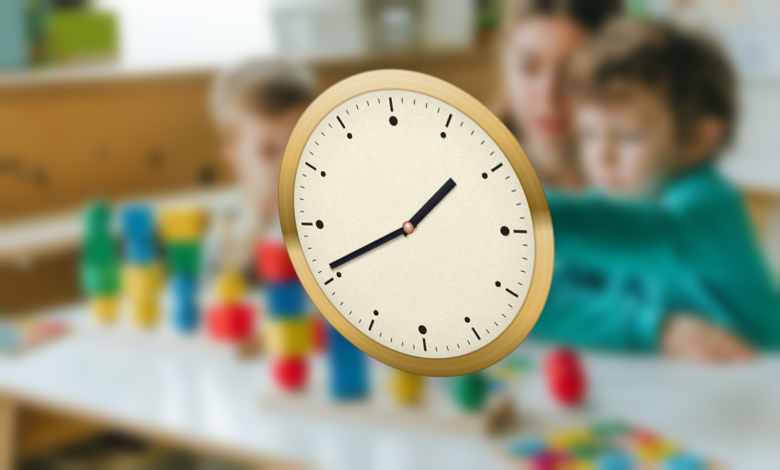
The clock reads 1.41
